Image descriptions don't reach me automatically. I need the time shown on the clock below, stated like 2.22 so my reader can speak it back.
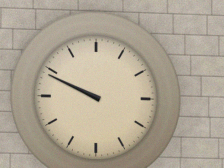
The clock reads 9.49
